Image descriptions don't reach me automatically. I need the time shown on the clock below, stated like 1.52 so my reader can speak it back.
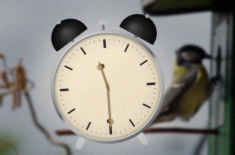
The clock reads 11.30
